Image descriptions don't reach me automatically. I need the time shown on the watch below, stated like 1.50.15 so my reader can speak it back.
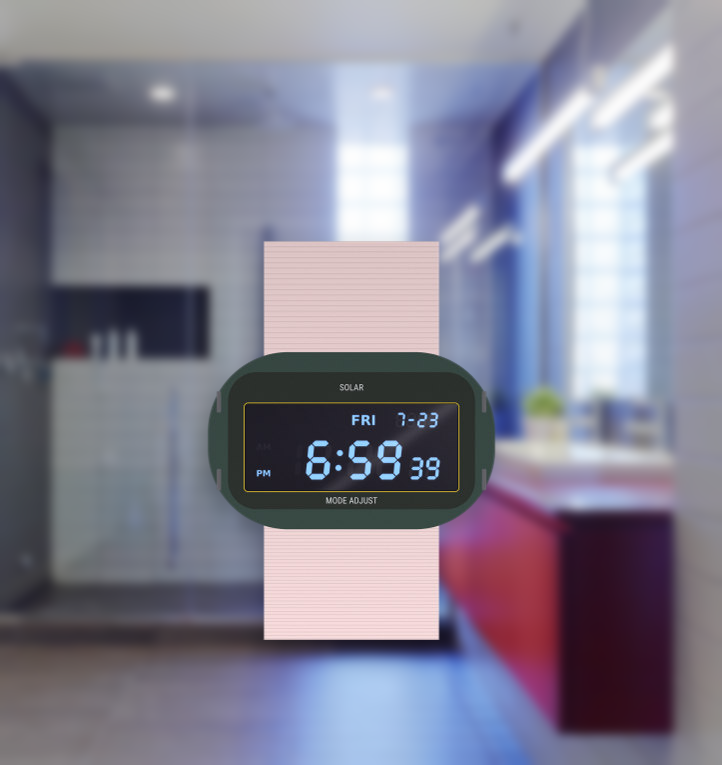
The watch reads 6.59.39
